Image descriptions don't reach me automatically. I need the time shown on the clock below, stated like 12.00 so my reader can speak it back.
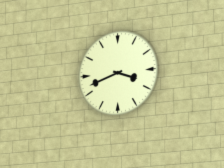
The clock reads 3.42
